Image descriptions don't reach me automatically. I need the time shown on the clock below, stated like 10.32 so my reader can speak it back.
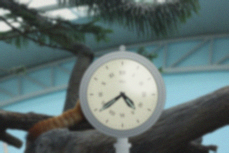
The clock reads 4.39
